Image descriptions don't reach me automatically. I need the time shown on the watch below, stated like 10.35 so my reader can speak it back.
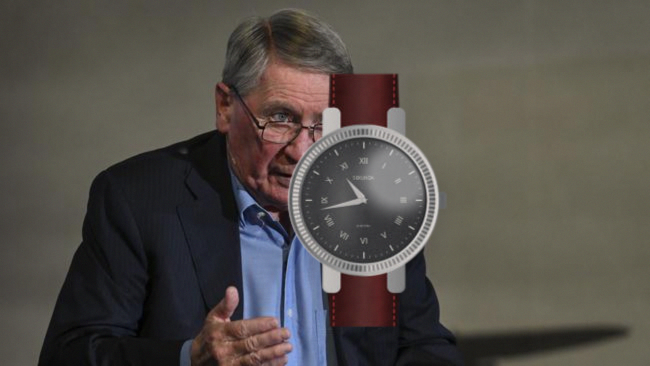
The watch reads 10.43
